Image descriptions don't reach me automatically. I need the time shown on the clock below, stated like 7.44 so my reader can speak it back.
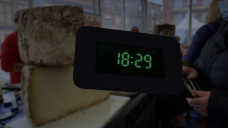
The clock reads 18.29
